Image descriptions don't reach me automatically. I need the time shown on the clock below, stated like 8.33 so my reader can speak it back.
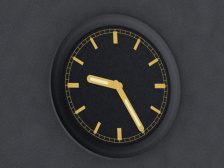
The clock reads 9.25
